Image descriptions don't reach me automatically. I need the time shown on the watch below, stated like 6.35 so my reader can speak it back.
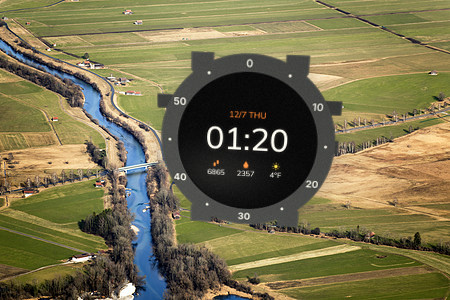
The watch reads 1.20
